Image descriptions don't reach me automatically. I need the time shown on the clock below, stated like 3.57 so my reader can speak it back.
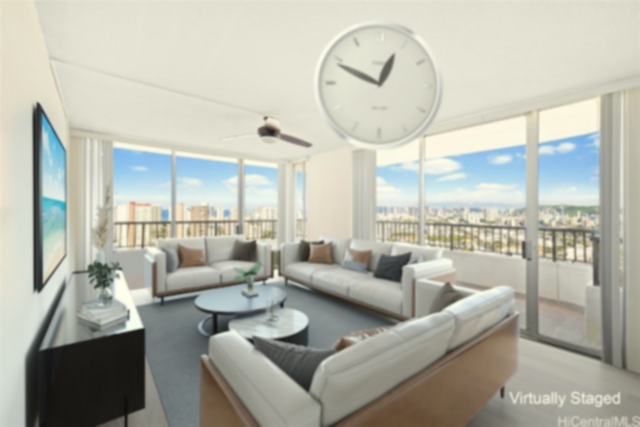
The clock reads 12.49
